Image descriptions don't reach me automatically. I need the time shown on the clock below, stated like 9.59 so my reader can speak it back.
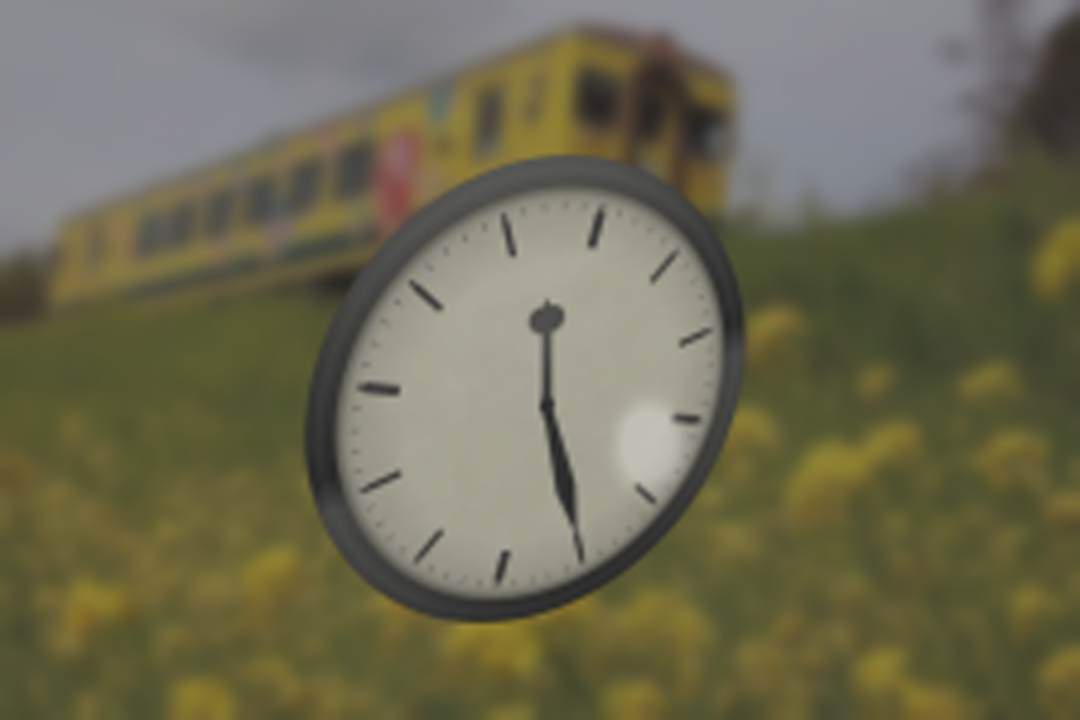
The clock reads 11.25
